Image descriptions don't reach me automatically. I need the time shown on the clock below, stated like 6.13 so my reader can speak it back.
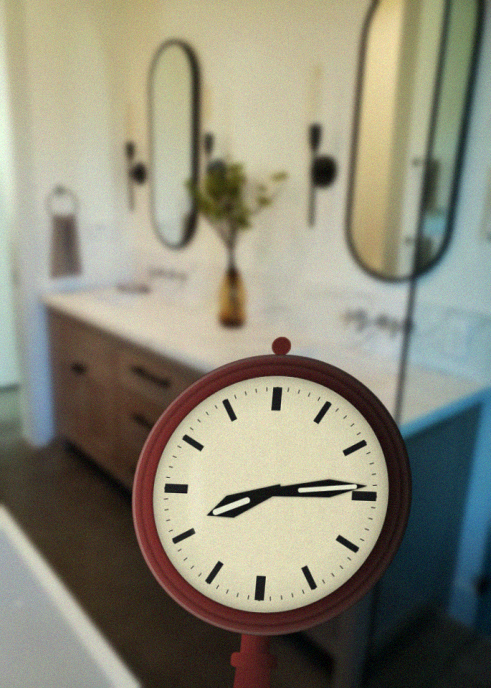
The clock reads 8.14
